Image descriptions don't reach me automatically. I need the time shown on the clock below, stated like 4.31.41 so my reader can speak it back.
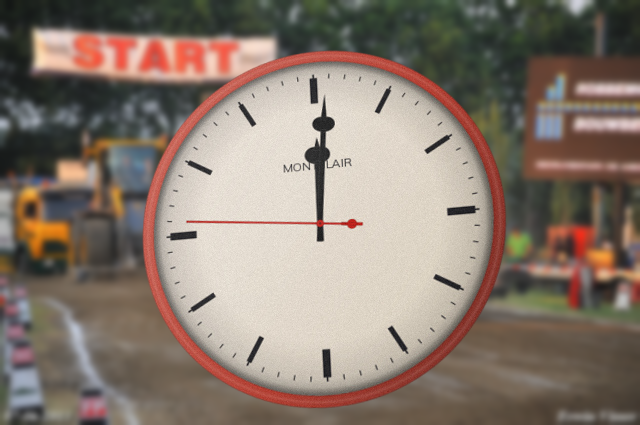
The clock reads 12.00.46
